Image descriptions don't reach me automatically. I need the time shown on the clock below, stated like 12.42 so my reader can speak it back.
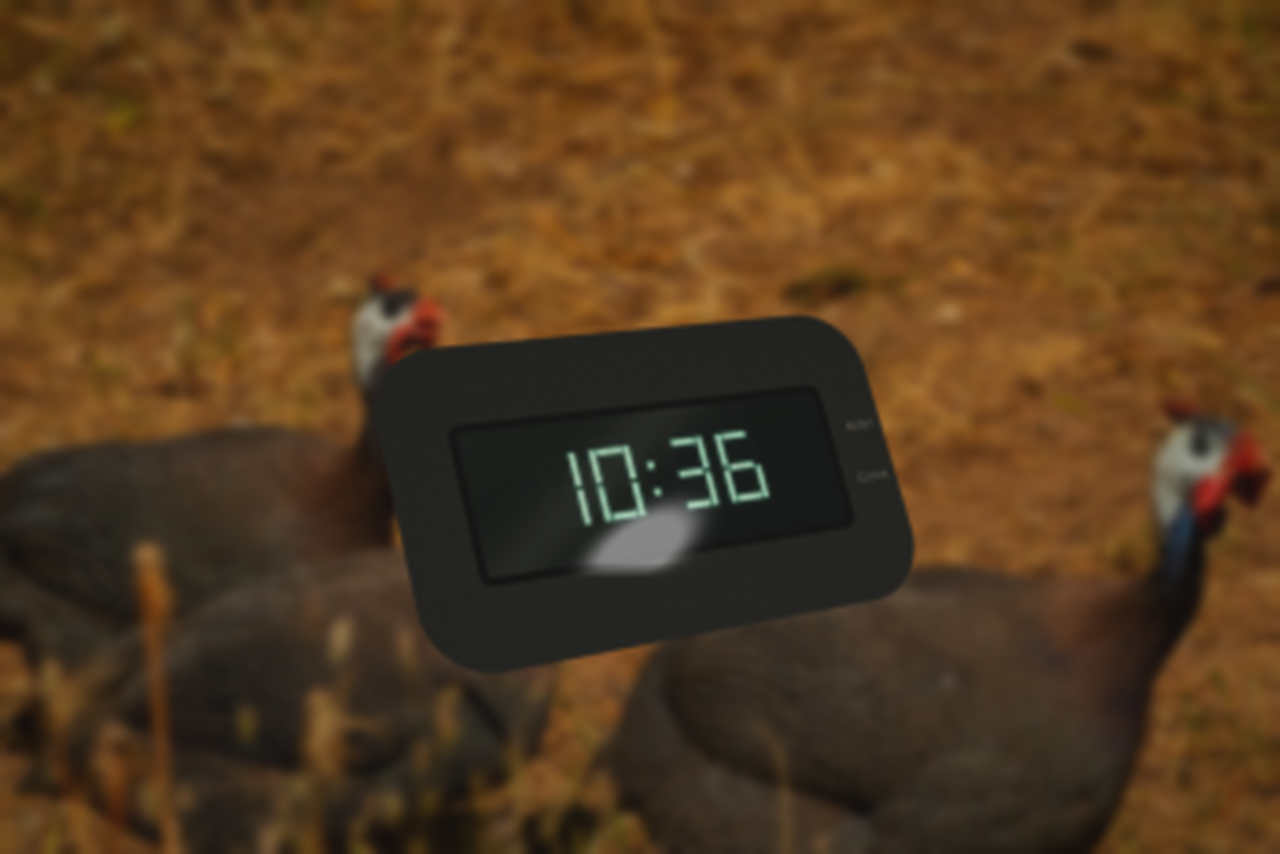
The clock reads 10.36
